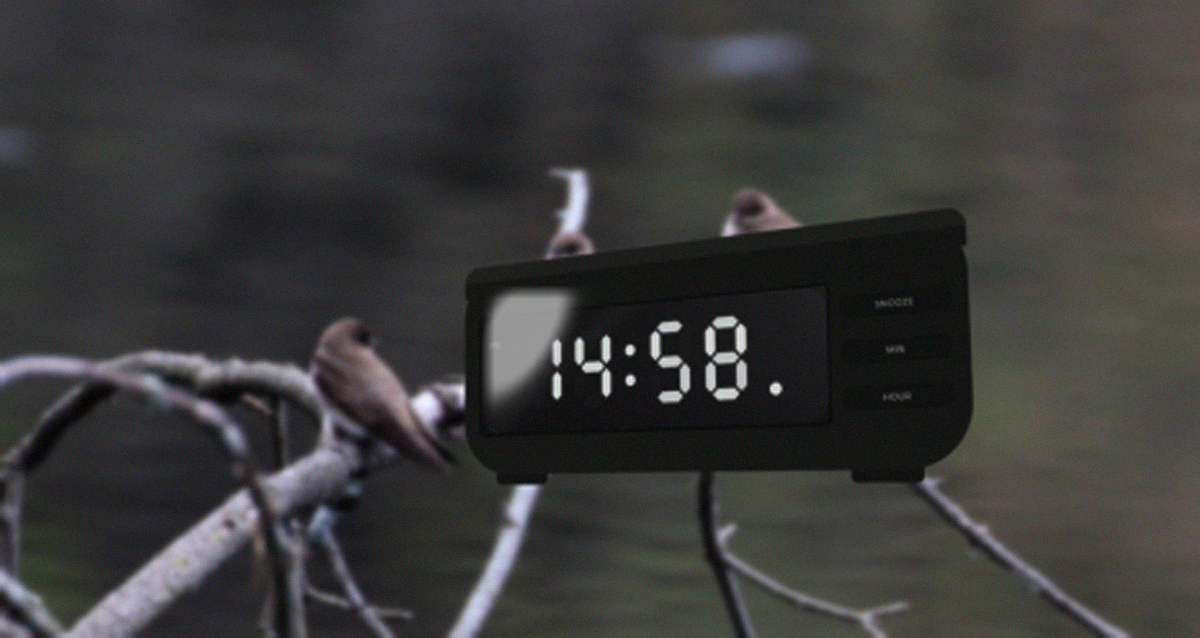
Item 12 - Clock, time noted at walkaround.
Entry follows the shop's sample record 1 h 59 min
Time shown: 14 h 58 min
